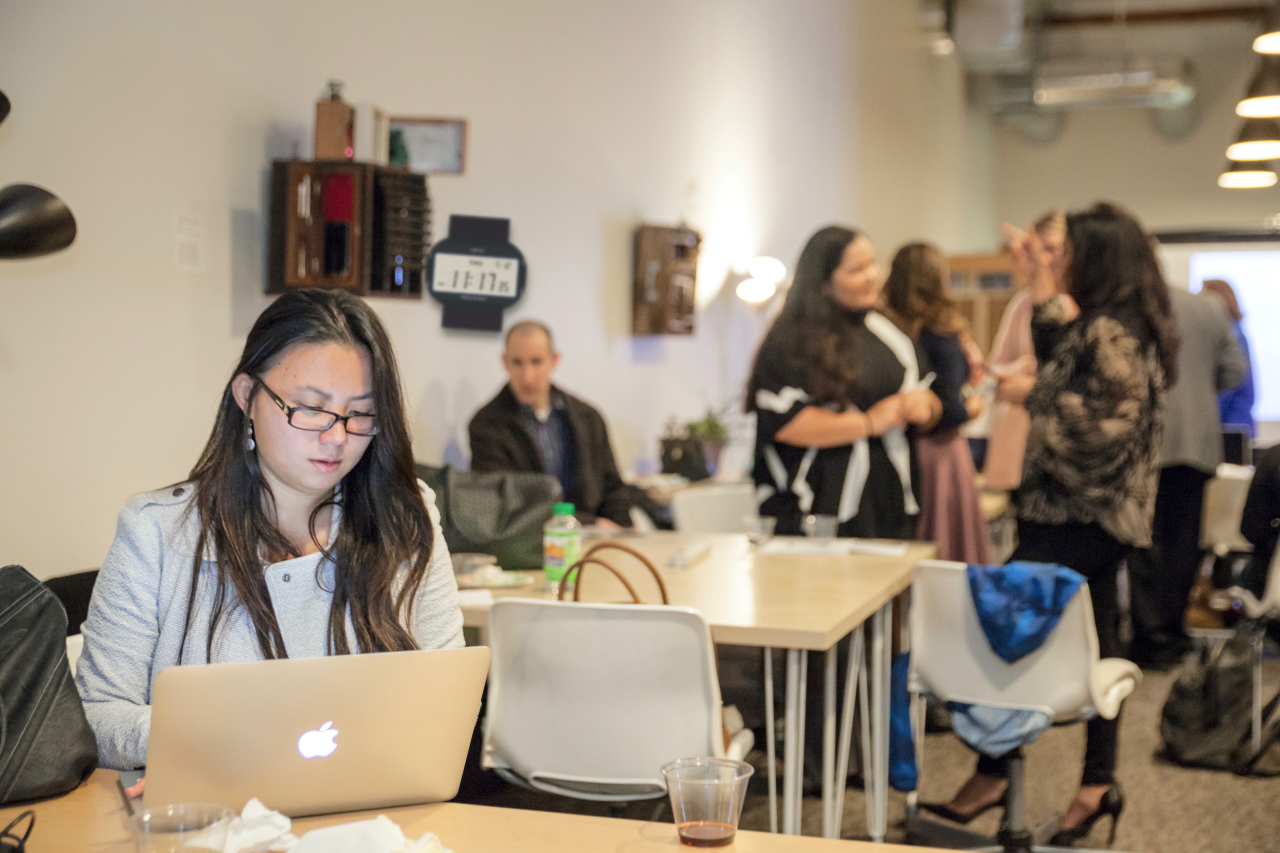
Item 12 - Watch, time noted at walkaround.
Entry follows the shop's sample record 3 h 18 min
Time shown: 11 h 17 min
